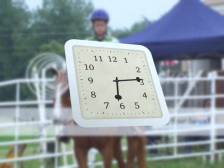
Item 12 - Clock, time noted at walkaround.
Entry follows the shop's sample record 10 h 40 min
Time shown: 6 h 14 min
